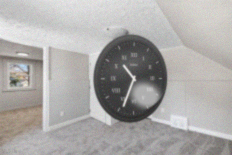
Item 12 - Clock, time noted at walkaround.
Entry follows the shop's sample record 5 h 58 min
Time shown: 10 h 34 min
